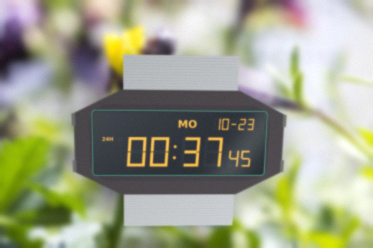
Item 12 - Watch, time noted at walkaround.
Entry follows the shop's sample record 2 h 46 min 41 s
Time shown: 0 h 37 min 45 s
